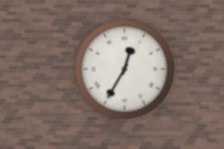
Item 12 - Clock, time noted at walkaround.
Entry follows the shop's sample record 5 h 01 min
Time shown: 12 h 35 min
